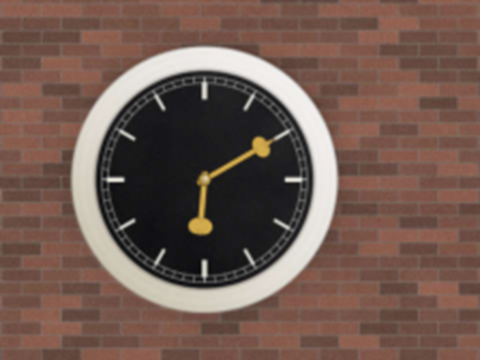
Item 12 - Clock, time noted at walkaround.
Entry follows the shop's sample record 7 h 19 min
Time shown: 6 h 10 min
